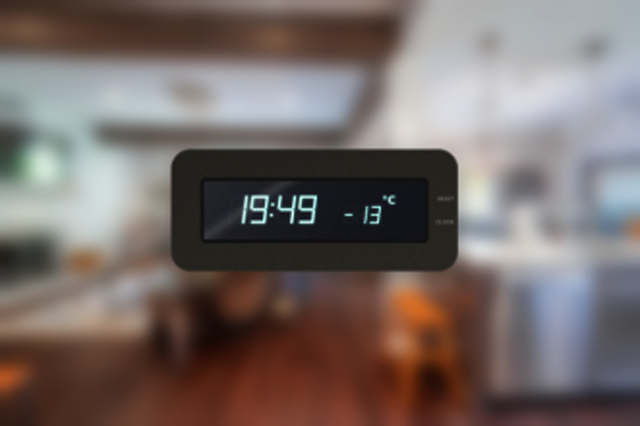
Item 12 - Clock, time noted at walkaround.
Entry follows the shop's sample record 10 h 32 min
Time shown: 19 h 49 min
